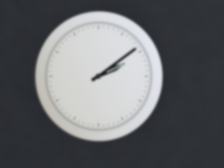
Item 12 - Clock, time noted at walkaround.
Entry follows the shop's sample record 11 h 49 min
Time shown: 2 h 09 min
